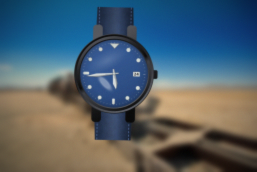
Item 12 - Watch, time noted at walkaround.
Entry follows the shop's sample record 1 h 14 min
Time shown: 5 h 44 min
